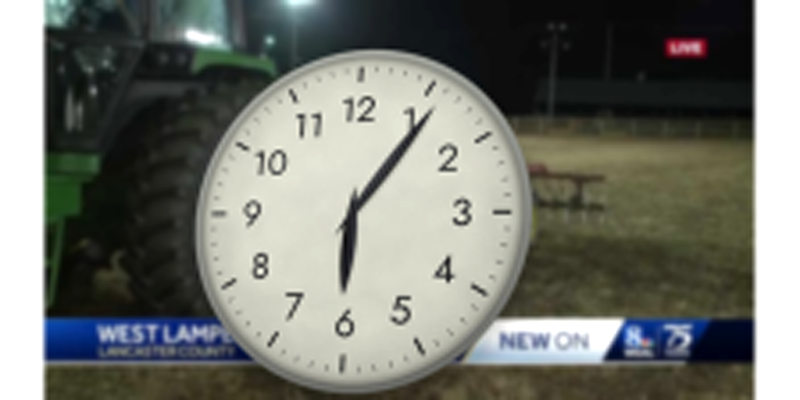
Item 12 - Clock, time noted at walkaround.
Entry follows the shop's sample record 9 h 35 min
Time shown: 6 h 06 min
